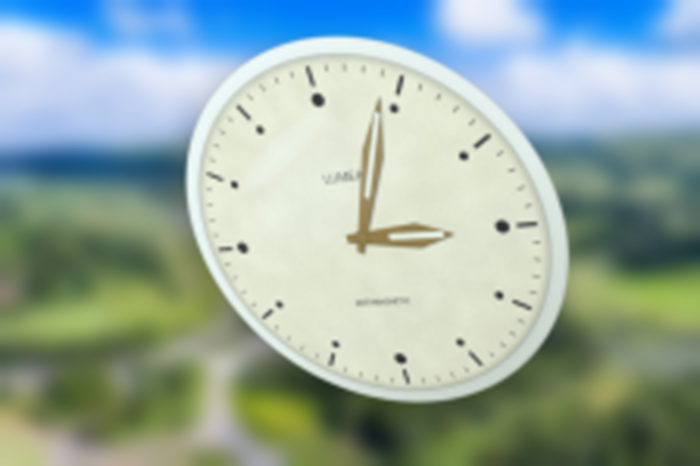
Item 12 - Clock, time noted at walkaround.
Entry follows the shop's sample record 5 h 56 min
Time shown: 3 h 04 min
